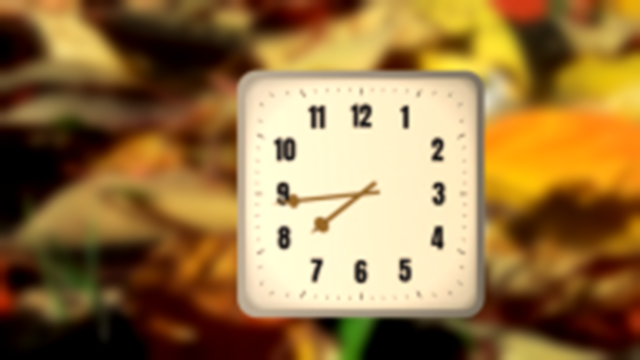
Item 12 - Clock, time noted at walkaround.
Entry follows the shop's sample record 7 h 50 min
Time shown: 7 h 44 min
